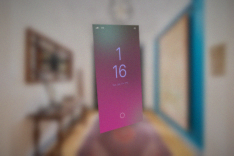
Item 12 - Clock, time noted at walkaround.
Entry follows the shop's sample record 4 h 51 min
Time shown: 1 h 16 min
